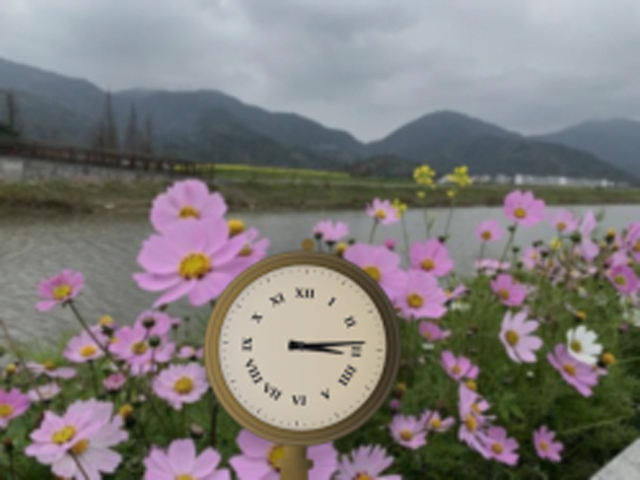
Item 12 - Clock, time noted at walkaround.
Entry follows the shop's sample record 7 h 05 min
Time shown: 3 h 14 min
